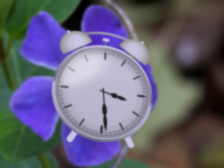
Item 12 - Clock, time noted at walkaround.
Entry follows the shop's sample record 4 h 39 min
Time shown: 3 h 29 min
